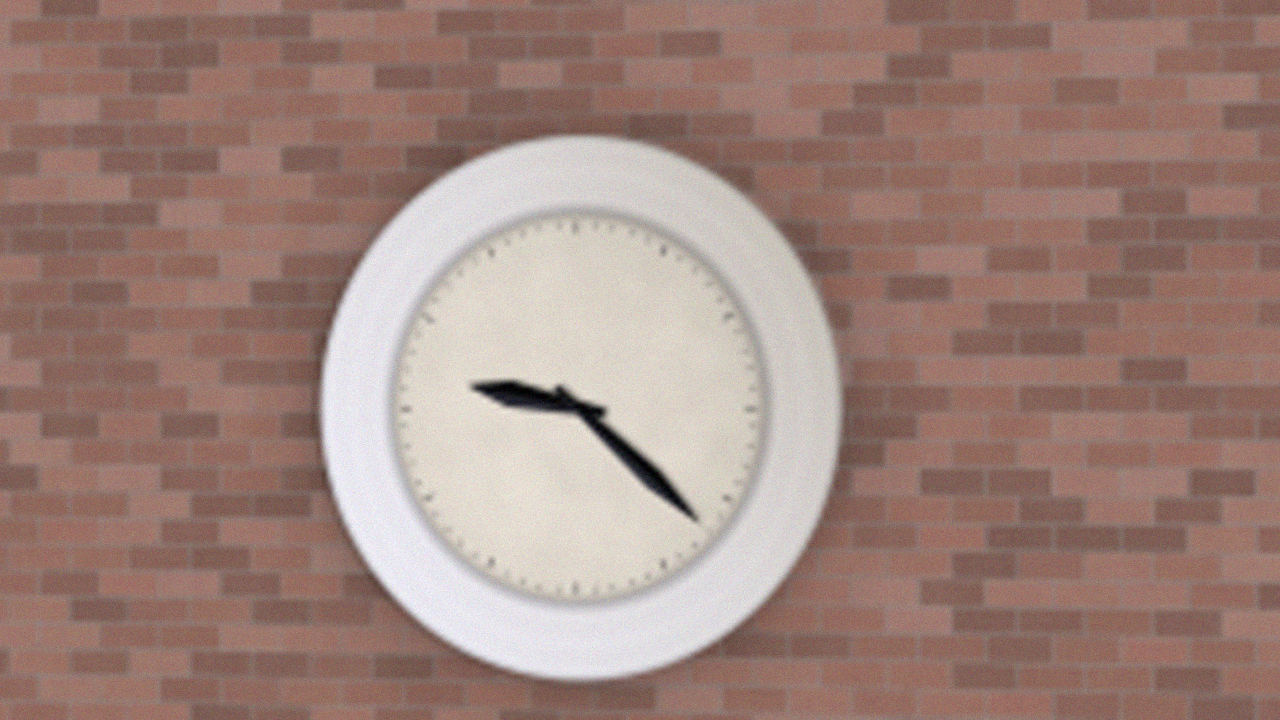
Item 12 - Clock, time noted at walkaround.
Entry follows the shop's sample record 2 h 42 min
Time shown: 9 h 22 min
